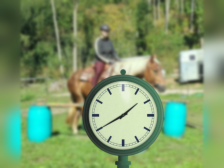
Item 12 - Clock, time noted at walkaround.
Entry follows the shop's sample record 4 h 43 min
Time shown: 1 h 40 min
